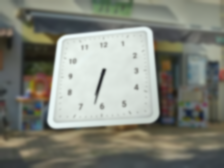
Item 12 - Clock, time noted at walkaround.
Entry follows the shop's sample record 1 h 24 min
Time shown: 6 h 32 min
